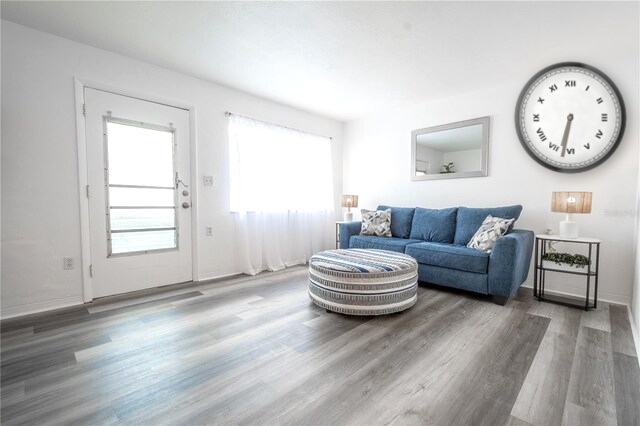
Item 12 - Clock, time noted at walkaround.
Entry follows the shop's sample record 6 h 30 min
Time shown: 6 h 32 min
